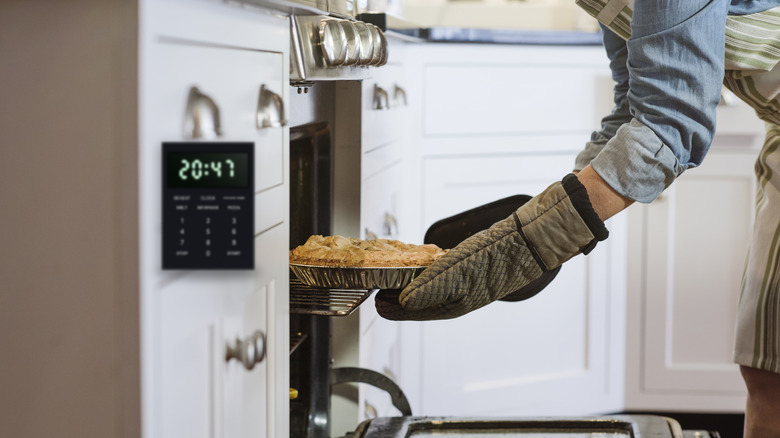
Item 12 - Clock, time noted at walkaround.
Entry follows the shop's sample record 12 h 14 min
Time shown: 20 h 47 min
